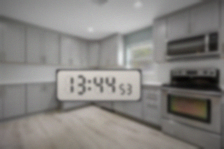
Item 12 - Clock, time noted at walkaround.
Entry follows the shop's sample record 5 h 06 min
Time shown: 13 h 44 min
